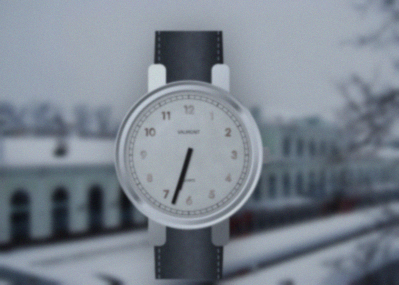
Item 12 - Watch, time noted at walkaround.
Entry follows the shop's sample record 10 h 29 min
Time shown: 6 h 33 min
